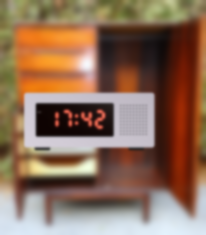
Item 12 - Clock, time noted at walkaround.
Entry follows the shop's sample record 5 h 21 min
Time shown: 17 h 42 min
